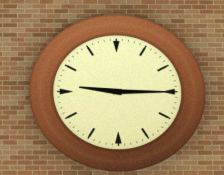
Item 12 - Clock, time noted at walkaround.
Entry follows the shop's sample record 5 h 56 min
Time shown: 9 h 15 min
